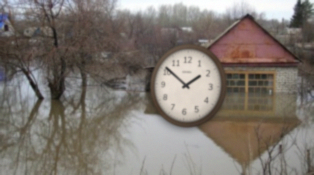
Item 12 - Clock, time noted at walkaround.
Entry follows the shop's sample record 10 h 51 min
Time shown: 1 h 51 min
